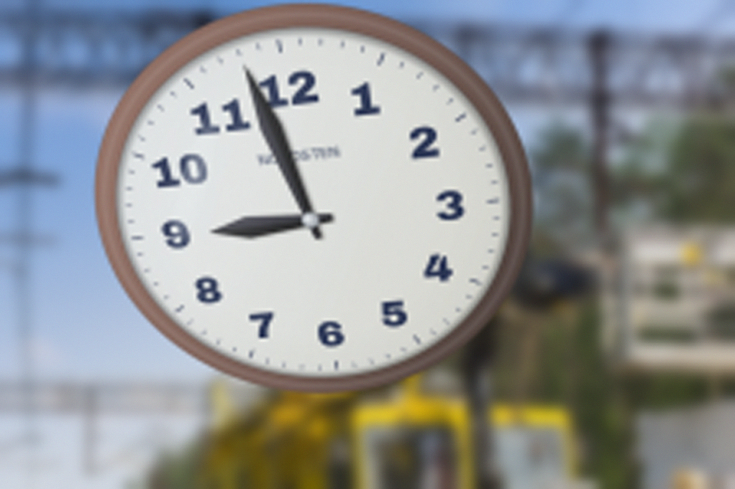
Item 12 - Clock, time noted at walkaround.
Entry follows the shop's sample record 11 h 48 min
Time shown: 8 h 58 min
